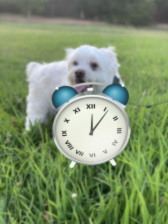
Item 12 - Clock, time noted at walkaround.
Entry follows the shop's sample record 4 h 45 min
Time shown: 12 h 06 min
